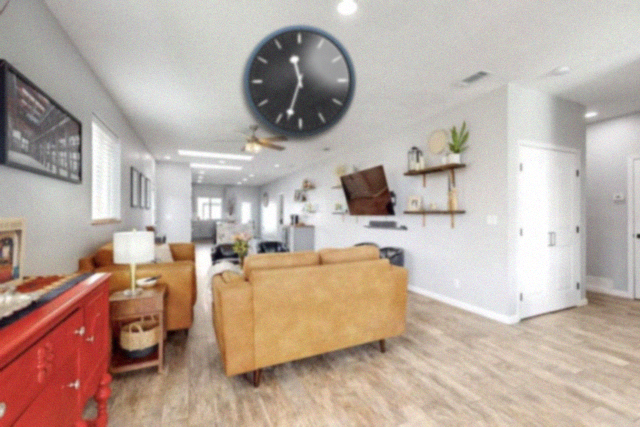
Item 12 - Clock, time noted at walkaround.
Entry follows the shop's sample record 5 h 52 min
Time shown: 11 h 33 min
